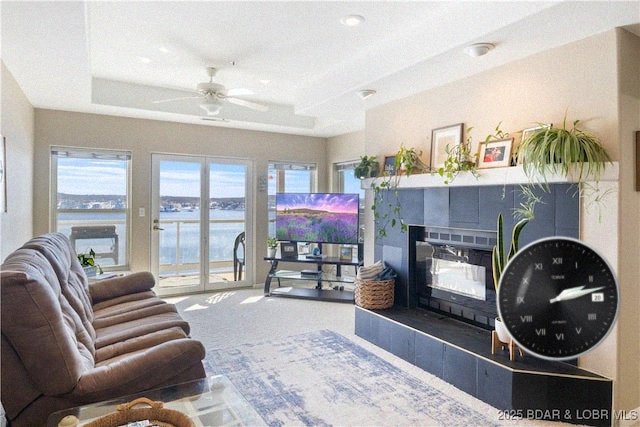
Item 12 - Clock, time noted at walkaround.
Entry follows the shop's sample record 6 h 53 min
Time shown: 2 h 13 min
